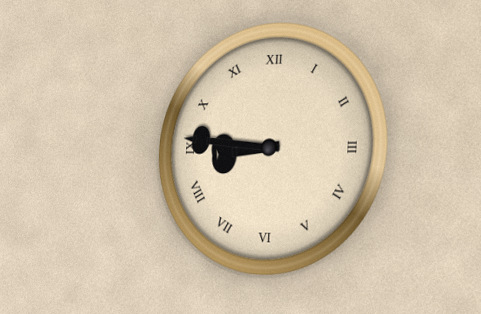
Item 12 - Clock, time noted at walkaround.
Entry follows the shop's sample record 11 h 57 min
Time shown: 8 h 46 min
